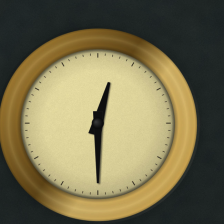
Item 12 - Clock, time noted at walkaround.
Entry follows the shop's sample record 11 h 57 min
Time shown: 12 h 30 min
